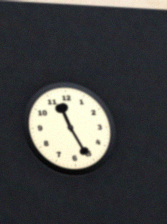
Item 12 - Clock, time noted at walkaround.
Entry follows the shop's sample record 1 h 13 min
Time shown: 11 h 26 min
